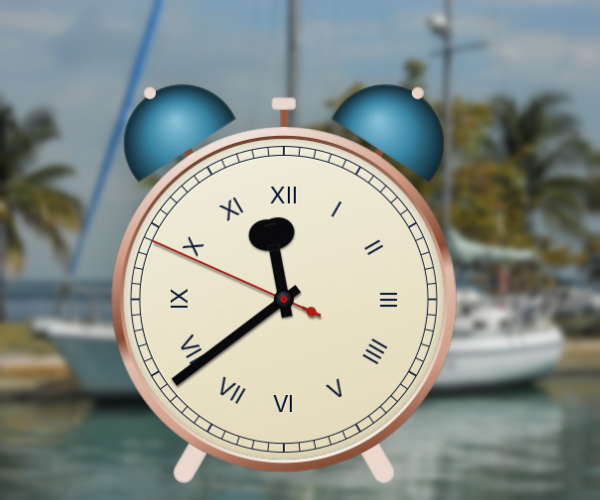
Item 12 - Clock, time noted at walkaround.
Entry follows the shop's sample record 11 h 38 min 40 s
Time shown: 11 h 38 min 49 s
